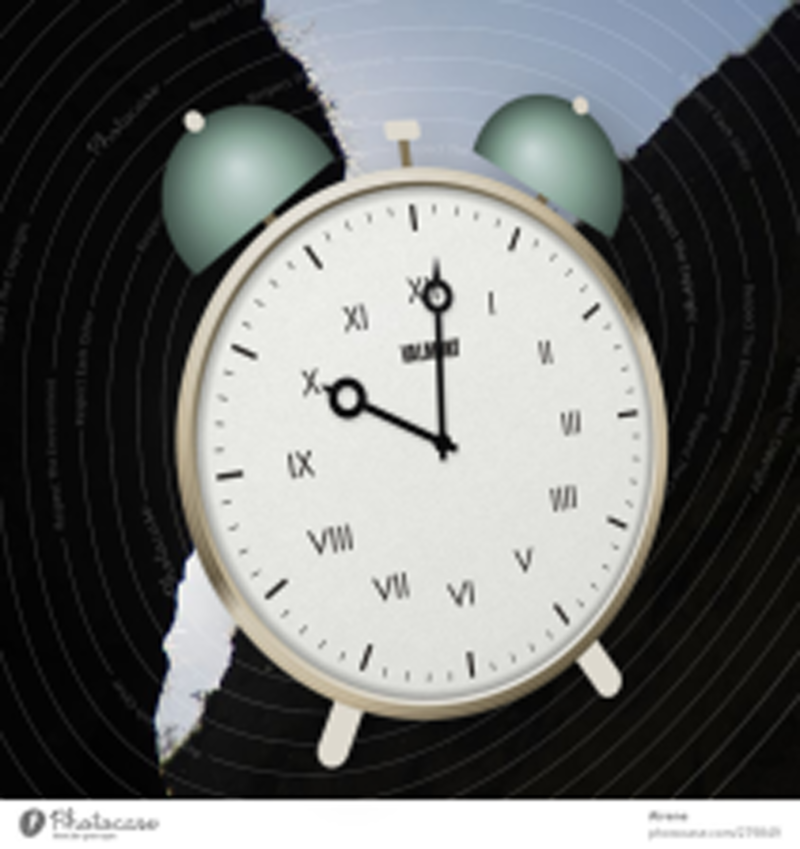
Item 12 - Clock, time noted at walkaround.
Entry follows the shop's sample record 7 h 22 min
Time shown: 10 h 01 min
